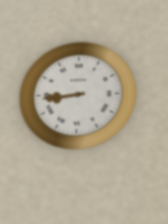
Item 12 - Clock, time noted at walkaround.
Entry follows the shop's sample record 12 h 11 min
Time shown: 8 h 44 min
